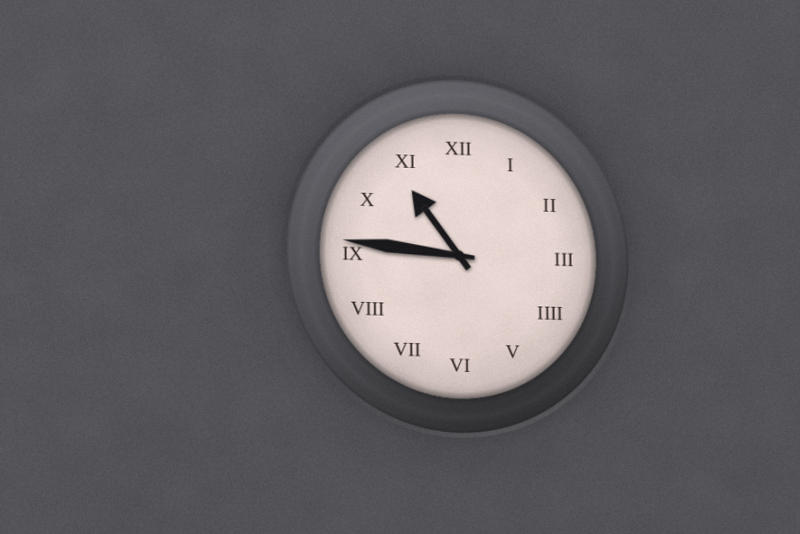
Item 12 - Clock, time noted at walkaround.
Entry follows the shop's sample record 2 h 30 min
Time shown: 10 h 46 min
